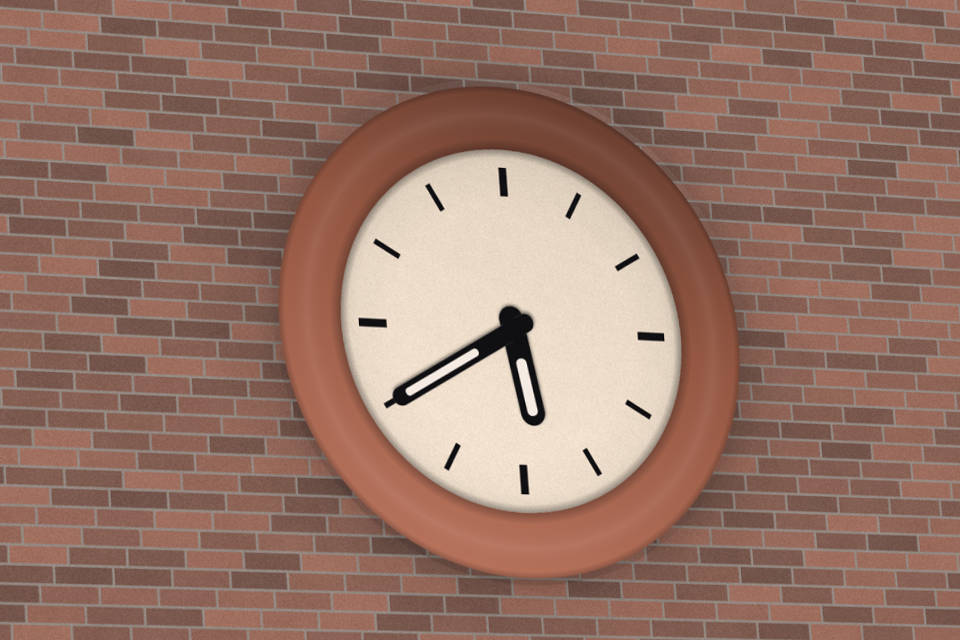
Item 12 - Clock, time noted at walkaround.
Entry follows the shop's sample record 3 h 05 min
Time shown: 5 h 40 min
